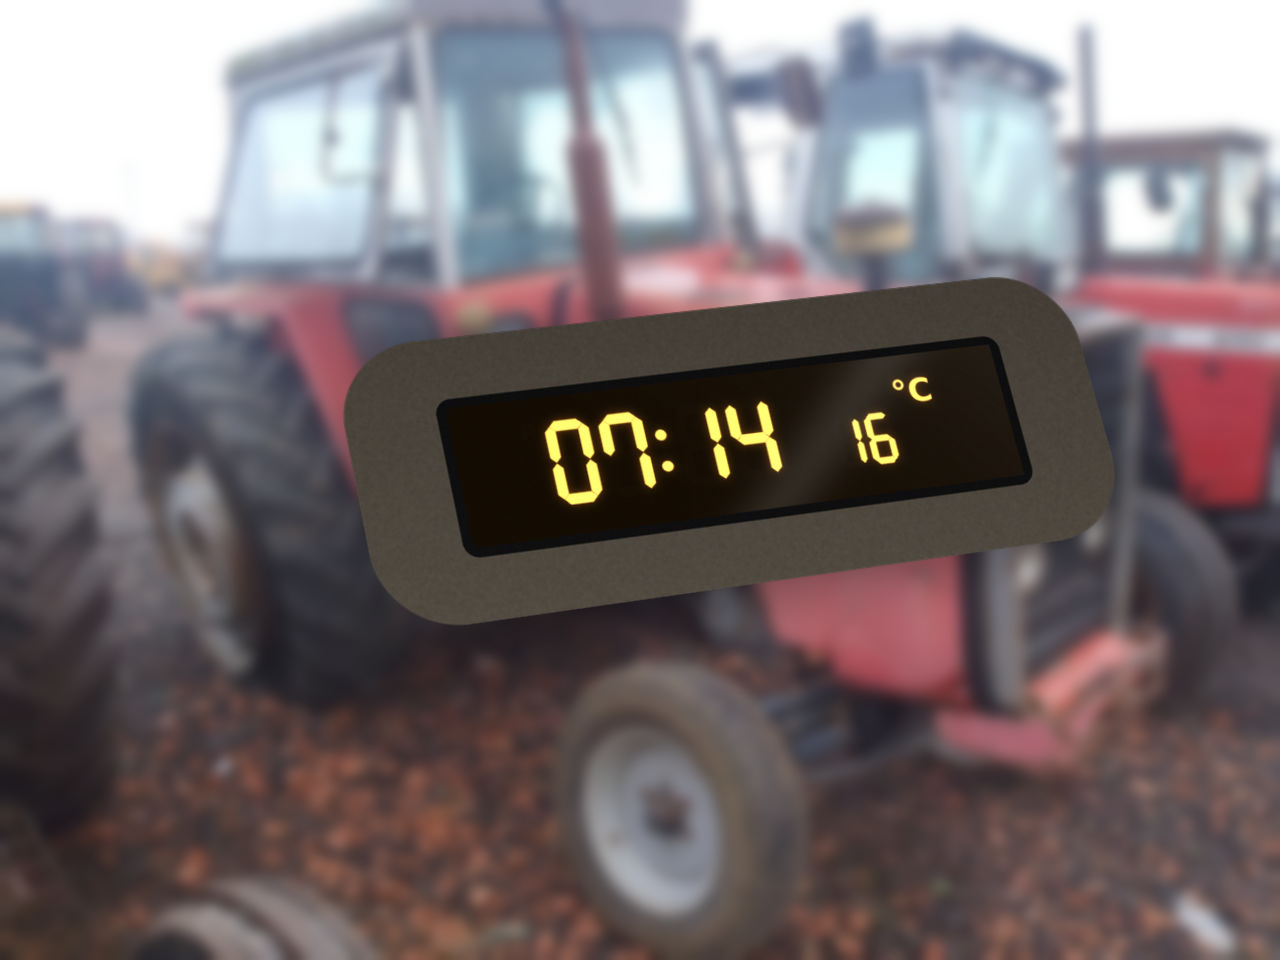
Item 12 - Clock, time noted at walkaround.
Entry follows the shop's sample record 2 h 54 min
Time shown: 7 h 14 min
